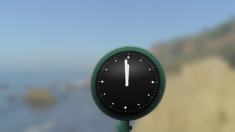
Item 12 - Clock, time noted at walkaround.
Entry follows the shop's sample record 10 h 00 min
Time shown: 11 h 59 min
